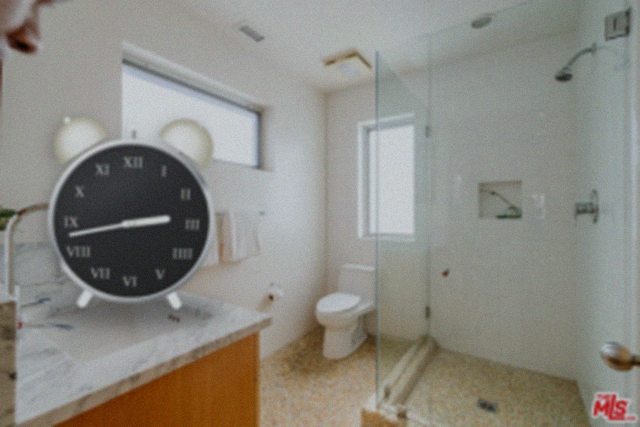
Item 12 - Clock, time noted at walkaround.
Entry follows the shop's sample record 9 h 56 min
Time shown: 2 h 43 min
